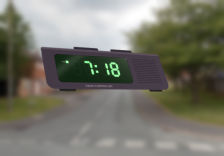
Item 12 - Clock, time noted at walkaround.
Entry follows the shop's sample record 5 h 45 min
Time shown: 7 h 18 min
